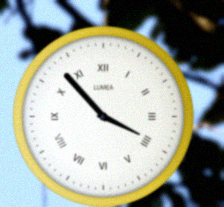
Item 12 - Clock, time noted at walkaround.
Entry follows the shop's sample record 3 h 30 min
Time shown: 3 h 53 min
